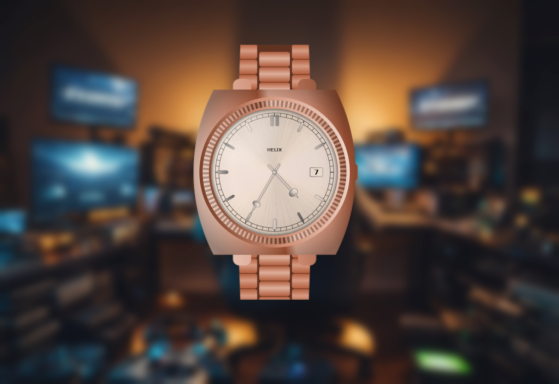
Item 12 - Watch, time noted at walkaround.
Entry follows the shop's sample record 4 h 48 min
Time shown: 4 h 35 min
